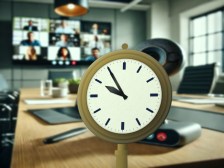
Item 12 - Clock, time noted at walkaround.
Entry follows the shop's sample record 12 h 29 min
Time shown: 9 h 55 min
